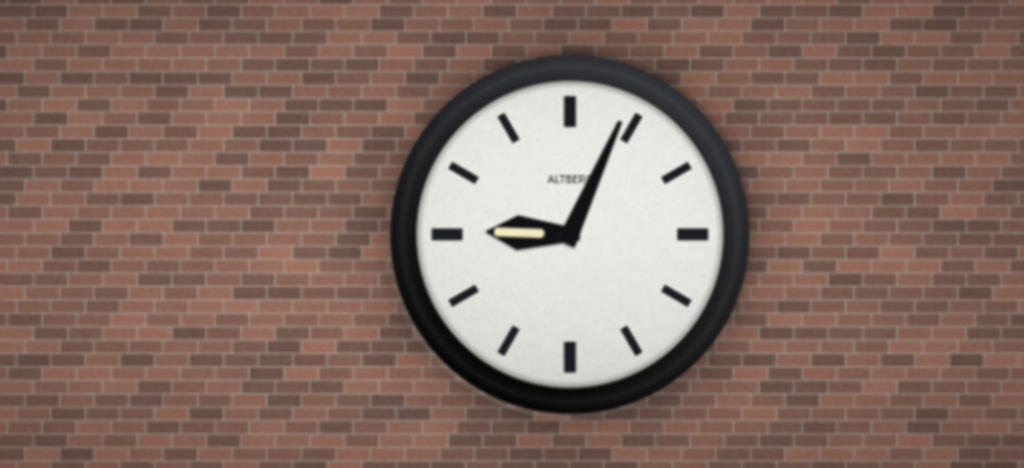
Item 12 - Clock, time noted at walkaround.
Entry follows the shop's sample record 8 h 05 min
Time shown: 9 h 04 min
